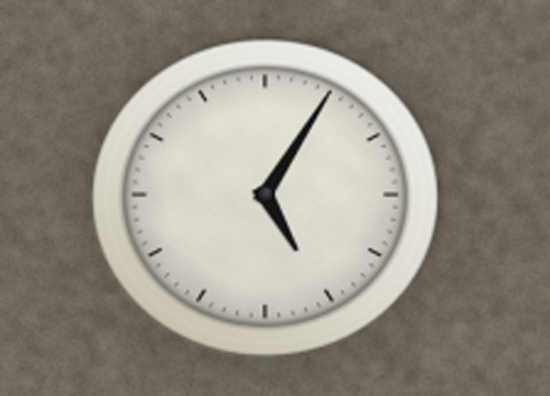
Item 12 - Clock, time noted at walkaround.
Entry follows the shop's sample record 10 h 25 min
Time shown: 5 h 05 min
